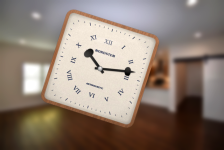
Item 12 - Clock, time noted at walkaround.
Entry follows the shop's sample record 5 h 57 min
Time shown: 10 h 13 min
